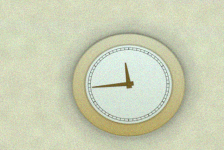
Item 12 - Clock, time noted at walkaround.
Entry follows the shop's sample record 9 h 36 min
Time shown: 11 h 44 min
